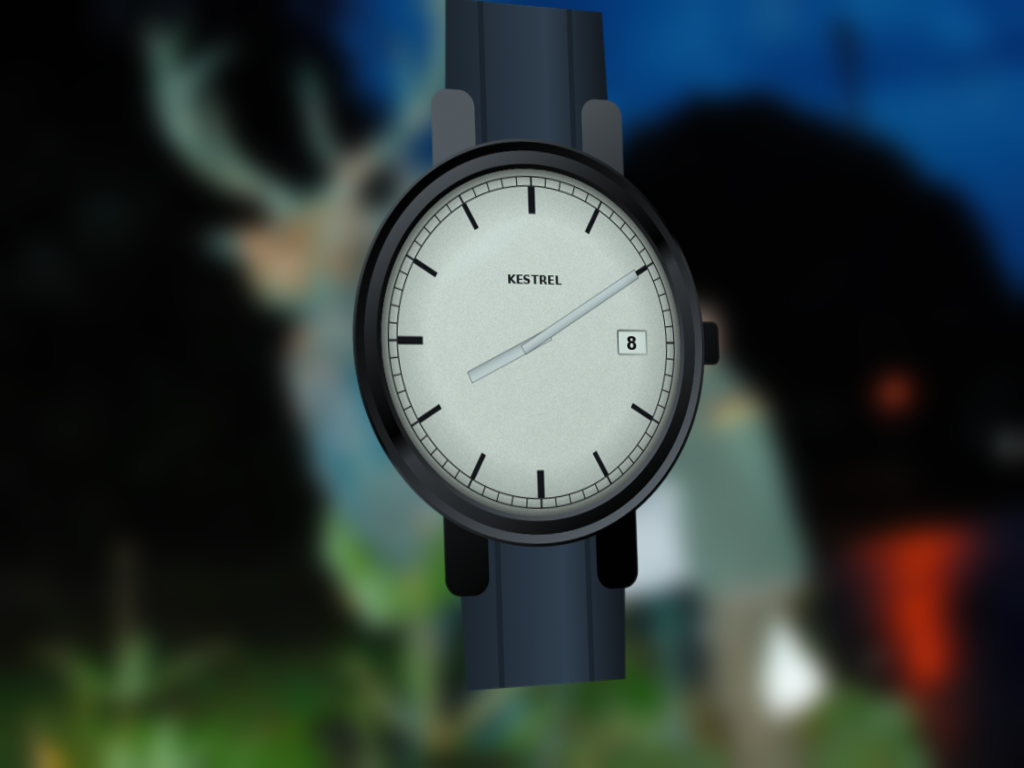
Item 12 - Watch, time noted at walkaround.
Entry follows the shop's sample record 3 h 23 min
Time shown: 8 h 10 min
